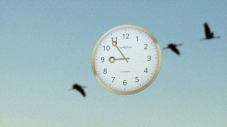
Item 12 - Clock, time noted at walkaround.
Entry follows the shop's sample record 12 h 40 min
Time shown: 8 h 54 min
